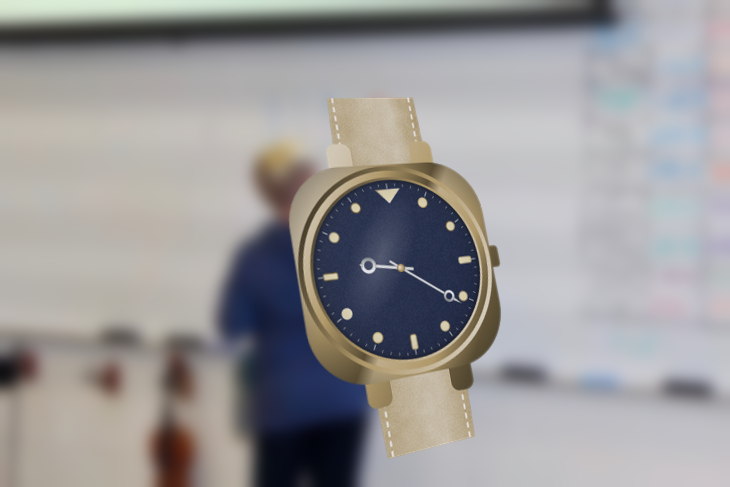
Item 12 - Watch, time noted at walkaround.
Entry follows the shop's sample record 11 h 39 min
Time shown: 9 h 21 min
